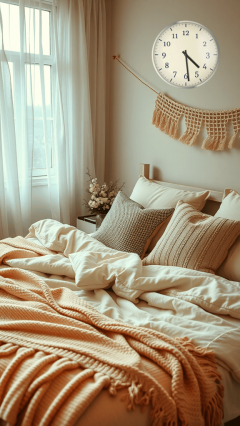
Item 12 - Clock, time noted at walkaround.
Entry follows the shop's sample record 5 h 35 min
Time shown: 4 h 29 min
